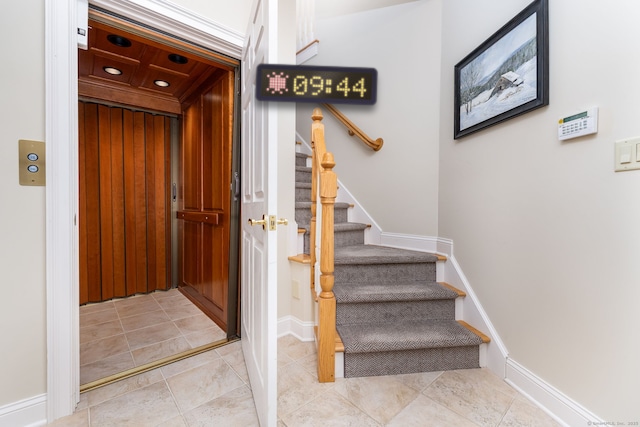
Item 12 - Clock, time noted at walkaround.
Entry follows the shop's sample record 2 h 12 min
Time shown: 9 h 44 min
